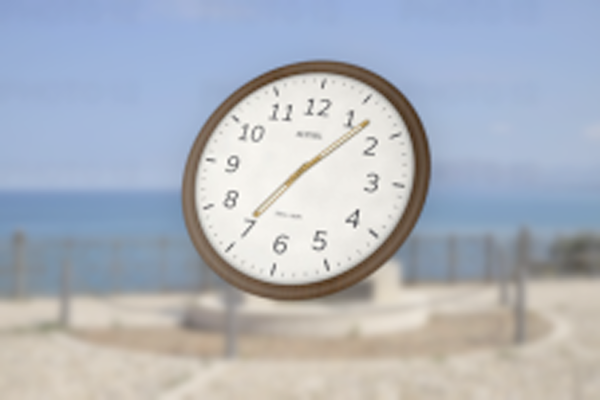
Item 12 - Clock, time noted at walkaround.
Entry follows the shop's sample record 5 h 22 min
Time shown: 7 h 07 min
